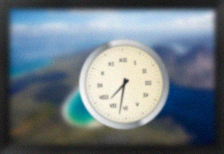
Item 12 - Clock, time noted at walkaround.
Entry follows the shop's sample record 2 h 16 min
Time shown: 7 h 32 min
